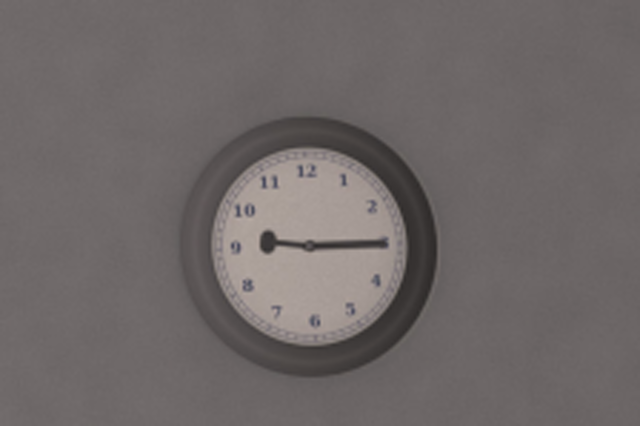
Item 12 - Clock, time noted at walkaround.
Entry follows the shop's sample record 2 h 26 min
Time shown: 9 h 15 min
